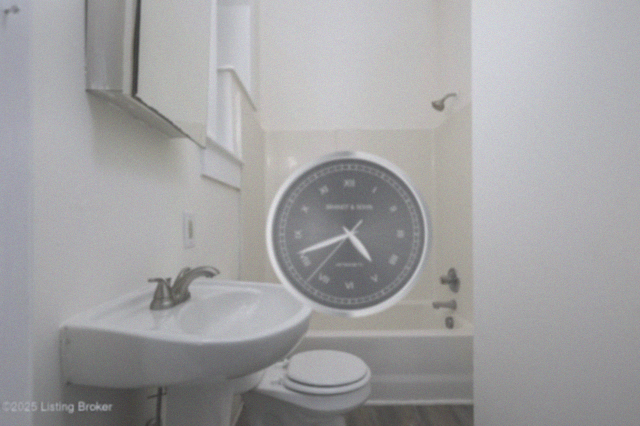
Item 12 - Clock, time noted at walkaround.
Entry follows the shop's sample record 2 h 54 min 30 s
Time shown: 4 h 41 min 37 s
